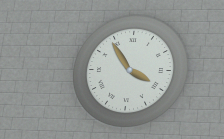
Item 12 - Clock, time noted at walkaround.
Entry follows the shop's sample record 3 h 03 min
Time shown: 3 h 54 min
